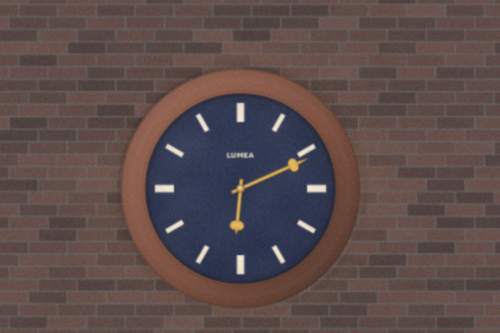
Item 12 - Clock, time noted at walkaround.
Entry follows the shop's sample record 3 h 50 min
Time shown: 6 h 11 min
